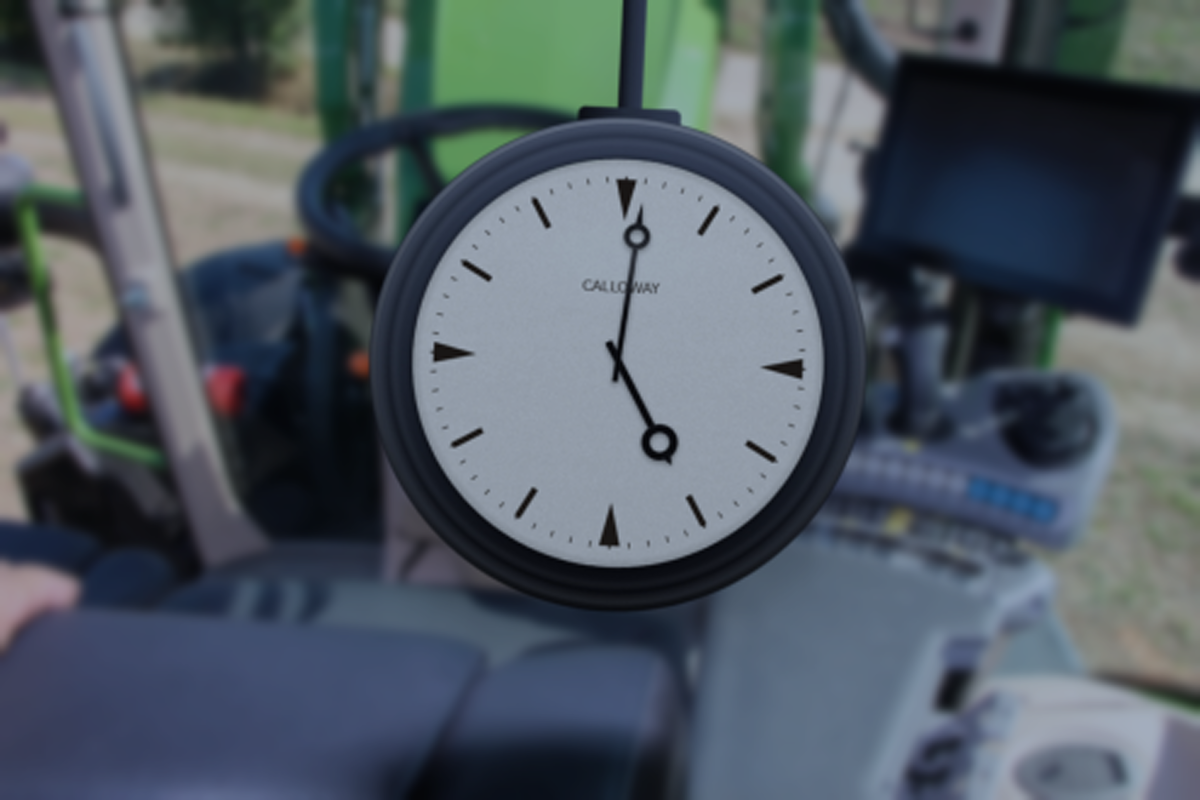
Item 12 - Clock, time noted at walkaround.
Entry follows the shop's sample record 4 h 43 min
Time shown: 5 h 01 min
